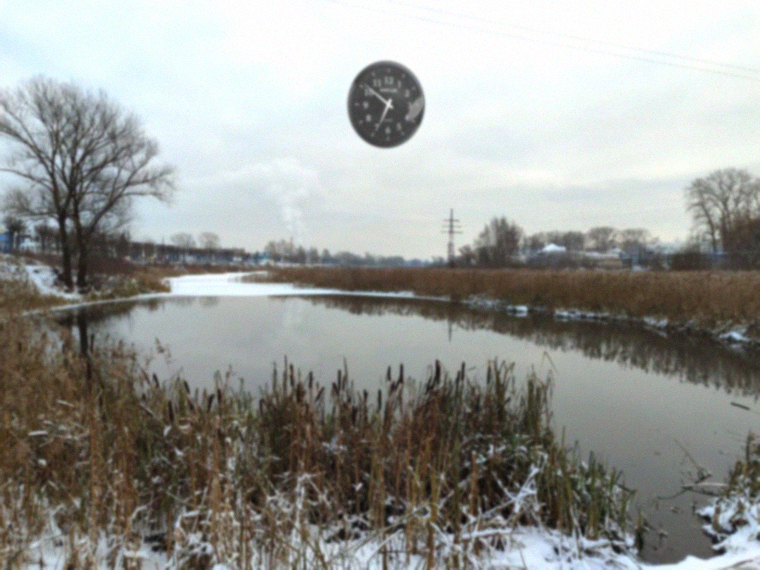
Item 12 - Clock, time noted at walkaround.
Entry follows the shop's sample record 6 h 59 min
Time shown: 6 h 51 min
